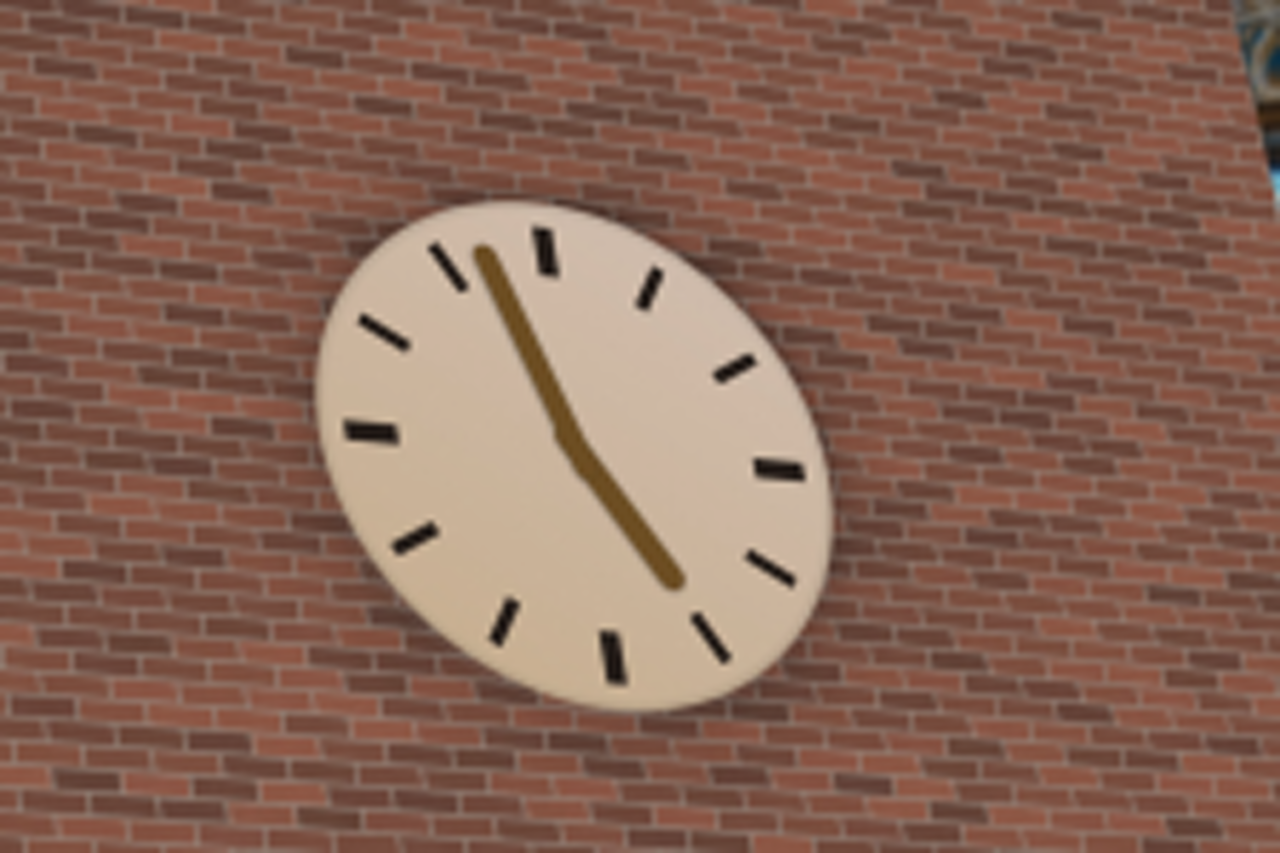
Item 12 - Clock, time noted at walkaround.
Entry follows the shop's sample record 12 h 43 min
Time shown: 4 h 57 min
